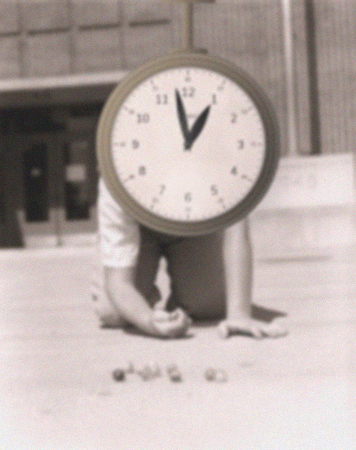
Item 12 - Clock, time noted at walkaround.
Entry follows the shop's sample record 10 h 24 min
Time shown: 12 h 58 min
